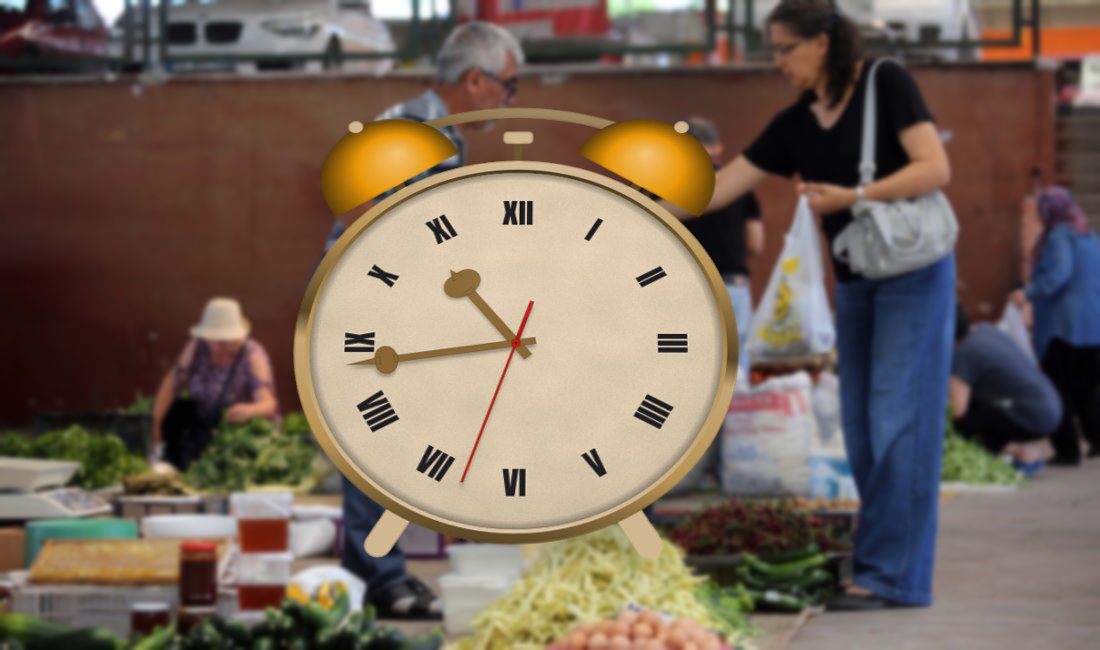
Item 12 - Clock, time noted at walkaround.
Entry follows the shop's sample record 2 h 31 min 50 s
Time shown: 10 h 43 min 33 s
